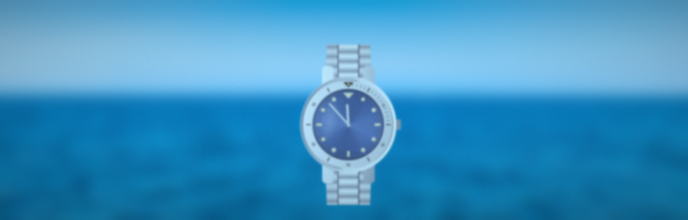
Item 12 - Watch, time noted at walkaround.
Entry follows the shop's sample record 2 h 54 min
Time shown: 11 h 53 min
